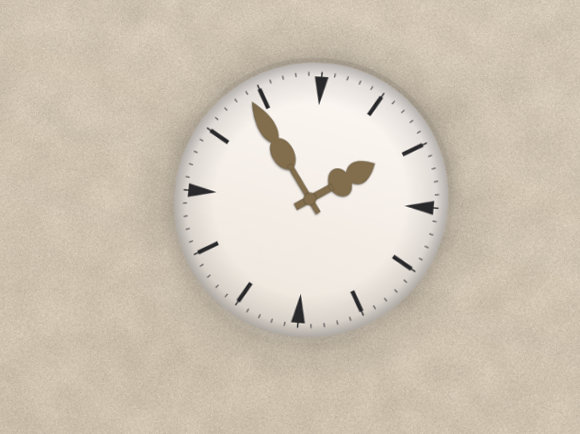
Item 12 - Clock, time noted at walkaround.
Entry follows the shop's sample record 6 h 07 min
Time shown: 1 h 54 min
